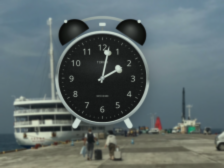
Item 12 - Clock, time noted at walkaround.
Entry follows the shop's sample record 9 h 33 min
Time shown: 2 h 02 min
